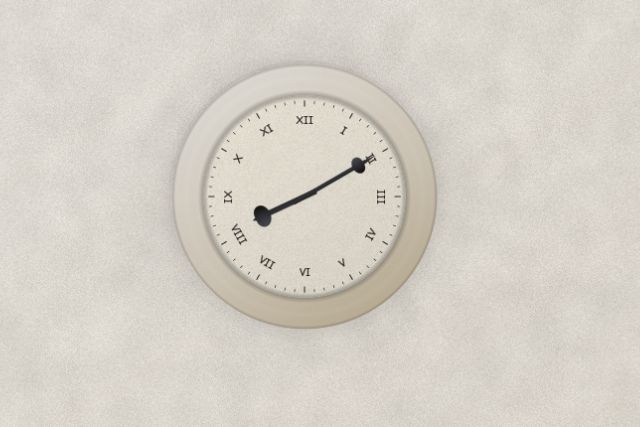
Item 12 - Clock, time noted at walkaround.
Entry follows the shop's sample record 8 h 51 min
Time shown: 8 h 10 min
